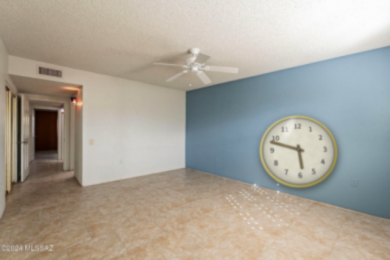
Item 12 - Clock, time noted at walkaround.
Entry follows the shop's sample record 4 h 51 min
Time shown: 5 h 48 min
